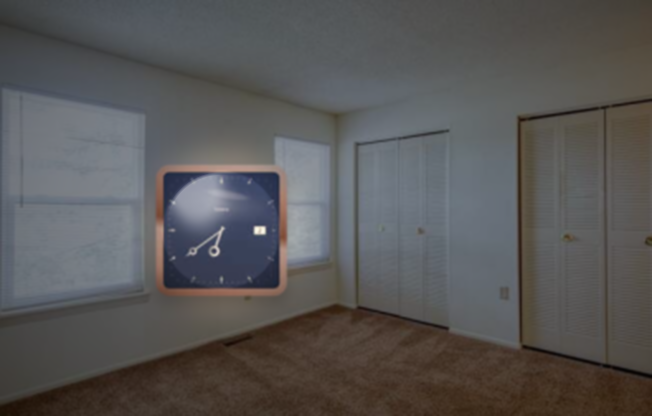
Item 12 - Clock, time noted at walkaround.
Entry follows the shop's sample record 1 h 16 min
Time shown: 6 h 39 min
